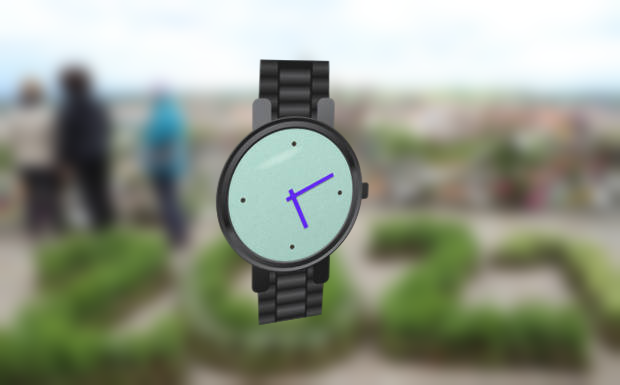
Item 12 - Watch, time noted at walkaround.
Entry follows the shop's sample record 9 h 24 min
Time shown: 5 h 11 min
